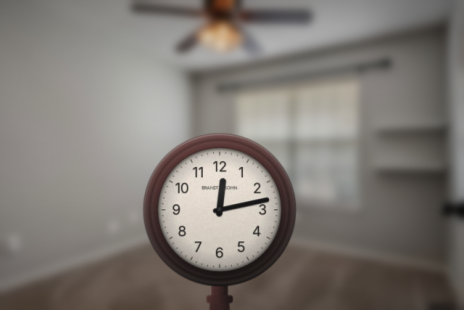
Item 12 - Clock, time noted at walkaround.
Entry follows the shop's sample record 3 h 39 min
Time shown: 12 h 13 min
